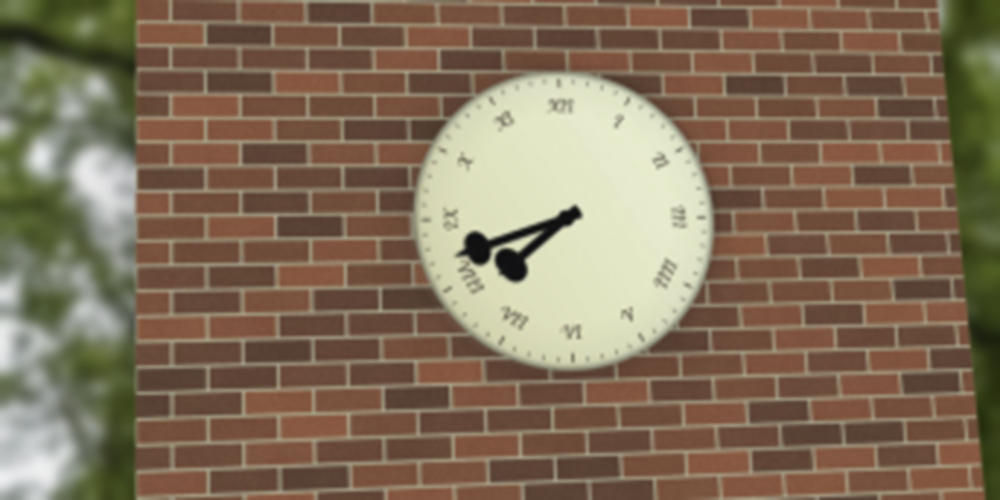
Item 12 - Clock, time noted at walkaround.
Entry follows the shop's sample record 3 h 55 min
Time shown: 7 h 42 min
